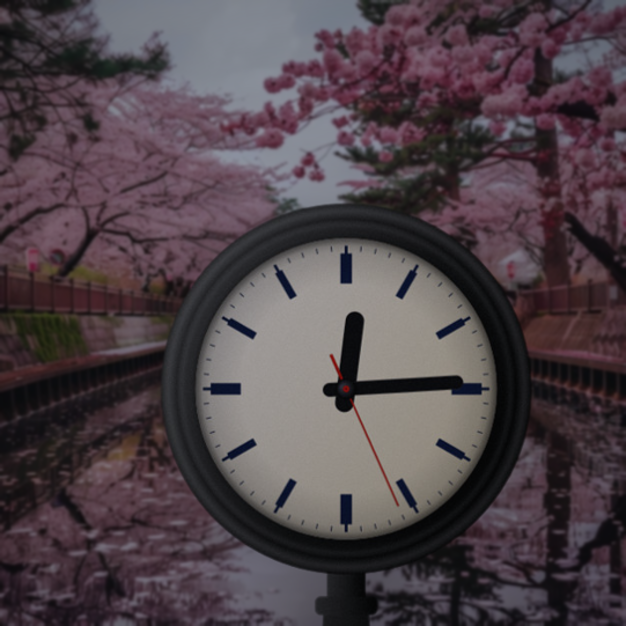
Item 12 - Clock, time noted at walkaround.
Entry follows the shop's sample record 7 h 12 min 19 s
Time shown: 12 h 14 min 26 s
